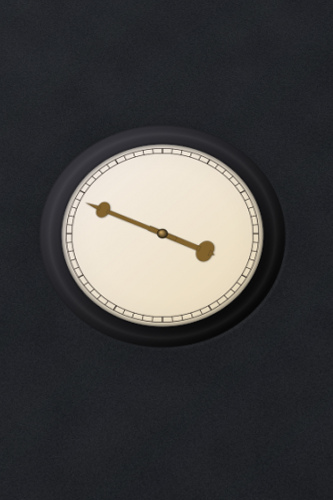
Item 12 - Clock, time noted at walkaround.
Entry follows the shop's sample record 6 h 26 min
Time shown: 3 h 49 min
